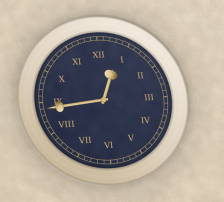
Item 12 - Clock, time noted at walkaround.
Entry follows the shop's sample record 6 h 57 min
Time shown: 12 h 44 min
